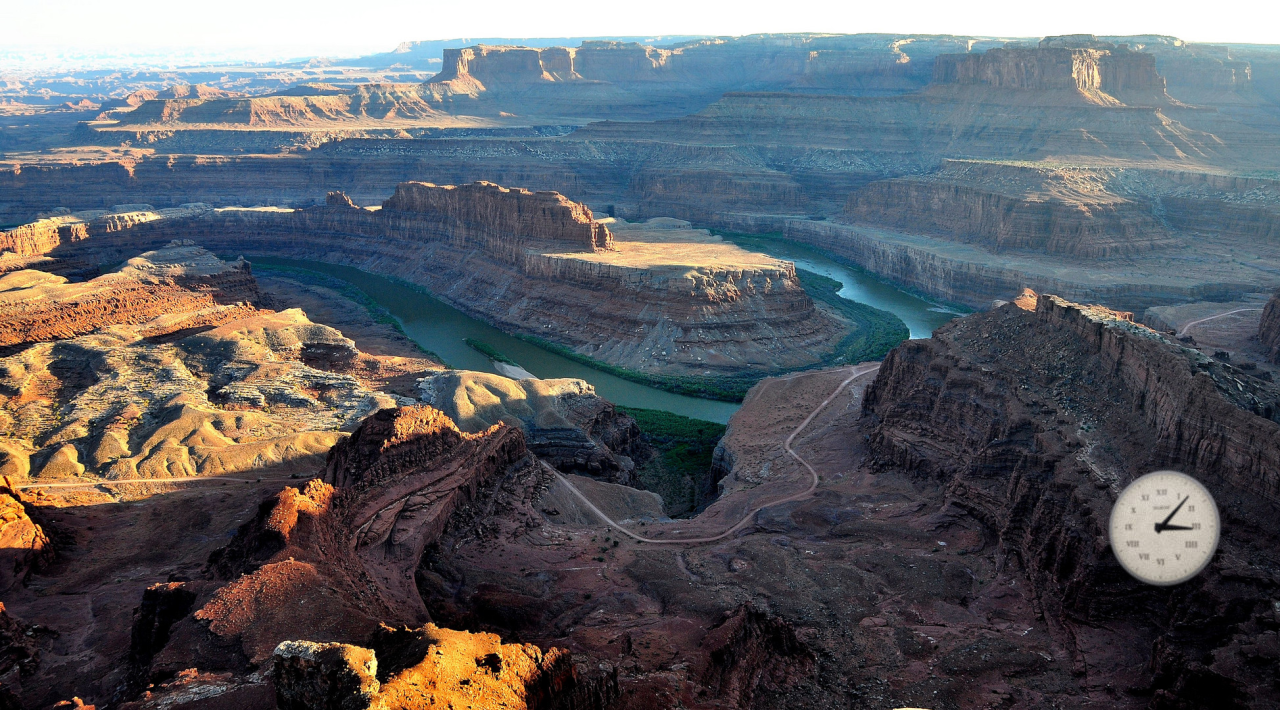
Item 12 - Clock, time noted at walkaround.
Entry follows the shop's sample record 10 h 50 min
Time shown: 3 h 07 min
